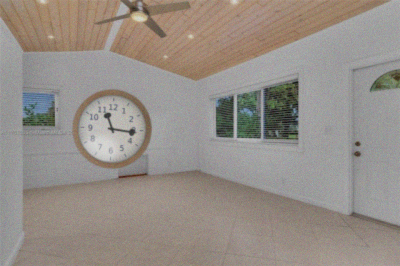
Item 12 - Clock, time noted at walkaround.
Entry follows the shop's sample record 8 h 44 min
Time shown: 11 h 16 min
